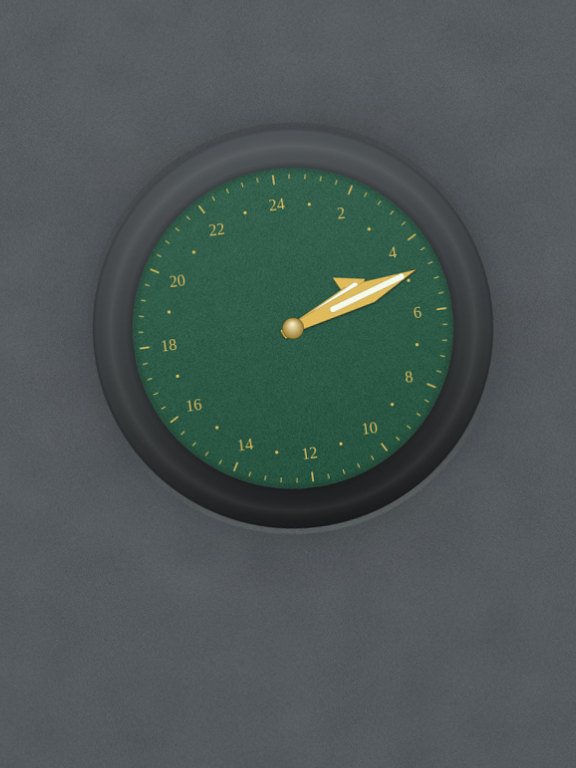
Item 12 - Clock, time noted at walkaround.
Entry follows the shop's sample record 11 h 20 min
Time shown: 4 h 12 min
